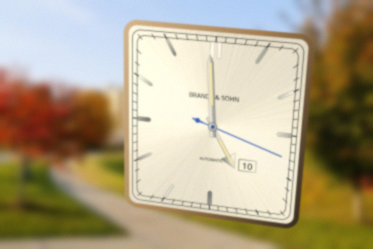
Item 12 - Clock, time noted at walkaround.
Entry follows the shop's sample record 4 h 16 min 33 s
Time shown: 4 h 59 min 18 s
